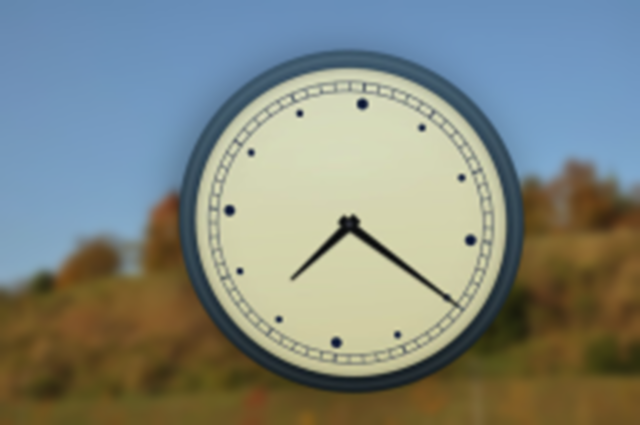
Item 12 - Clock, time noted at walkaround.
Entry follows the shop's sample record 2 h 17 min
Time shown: 7 h 20 min
